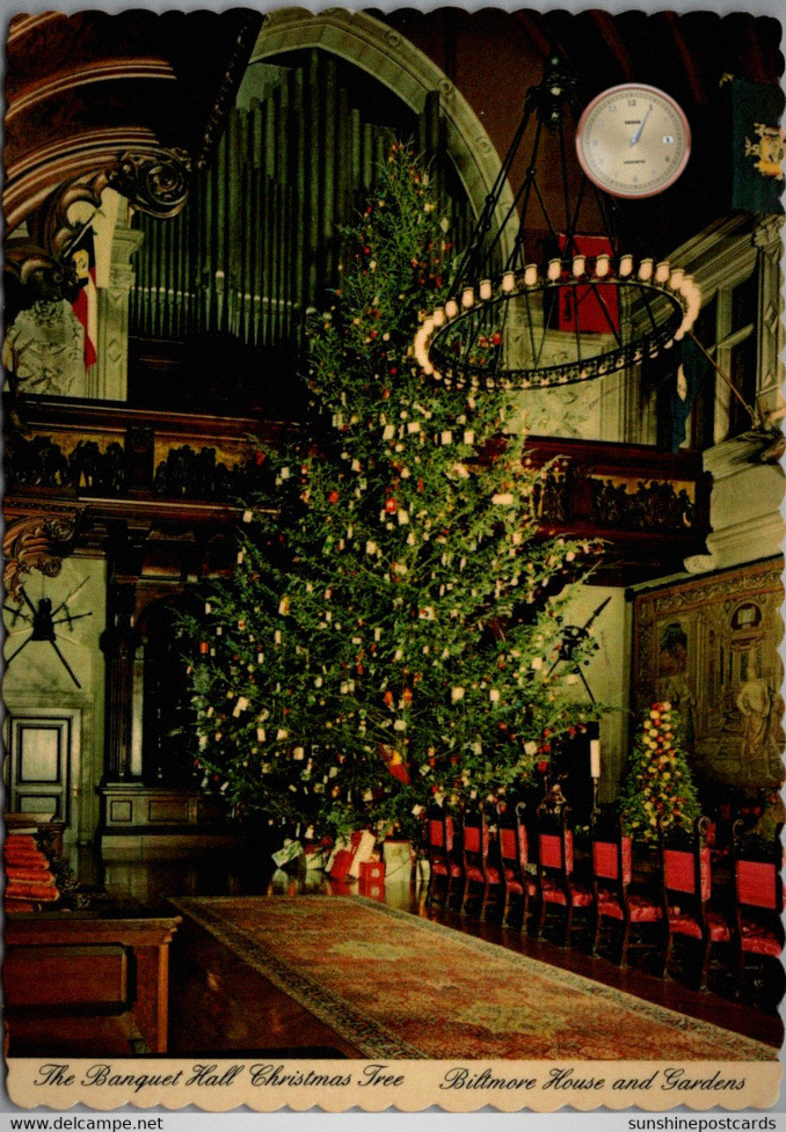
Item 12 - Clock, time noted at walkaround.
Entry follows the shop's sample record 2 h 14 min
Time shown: 1 h 05 min
